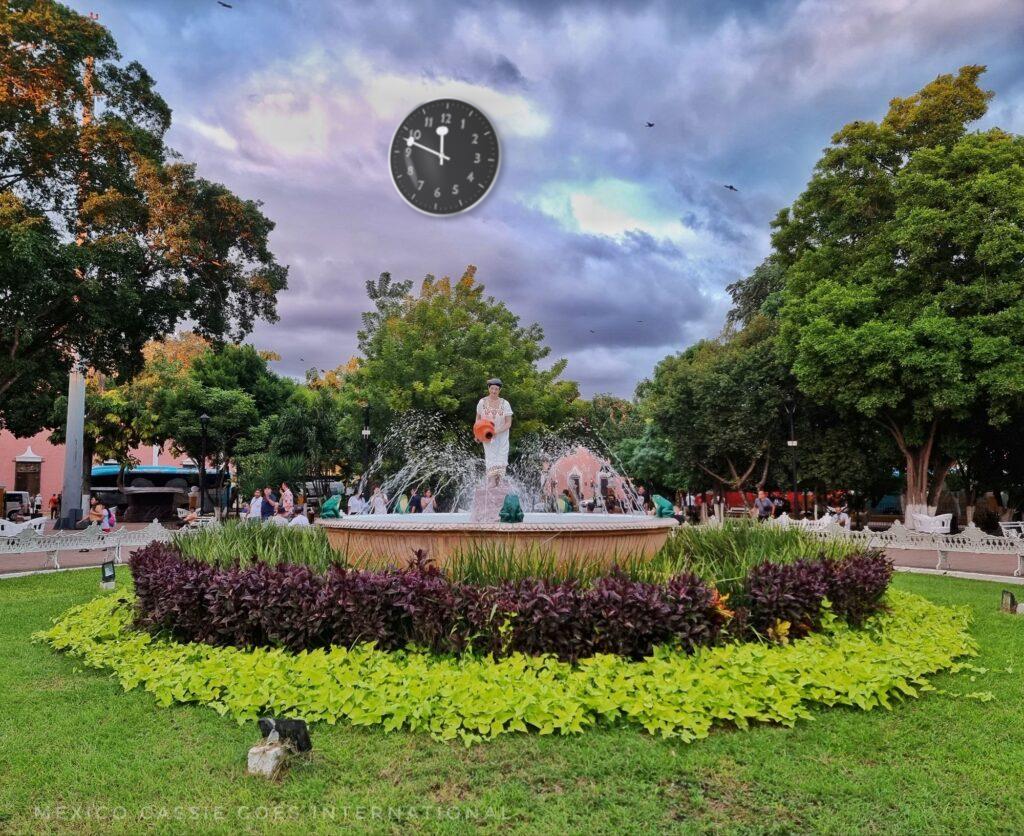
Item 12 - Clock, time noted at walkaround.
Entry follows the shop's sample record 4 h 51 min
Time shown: 11 h 48 min
